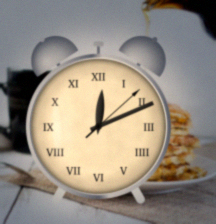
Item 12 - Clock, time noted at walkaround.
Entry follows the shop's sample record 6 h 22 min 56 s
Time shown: 12 h 11 min 08 s
